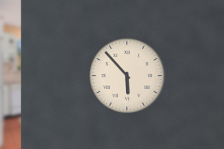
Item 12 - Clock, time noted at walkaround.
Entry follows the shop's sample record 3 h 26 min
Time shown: 5 h 53 min
